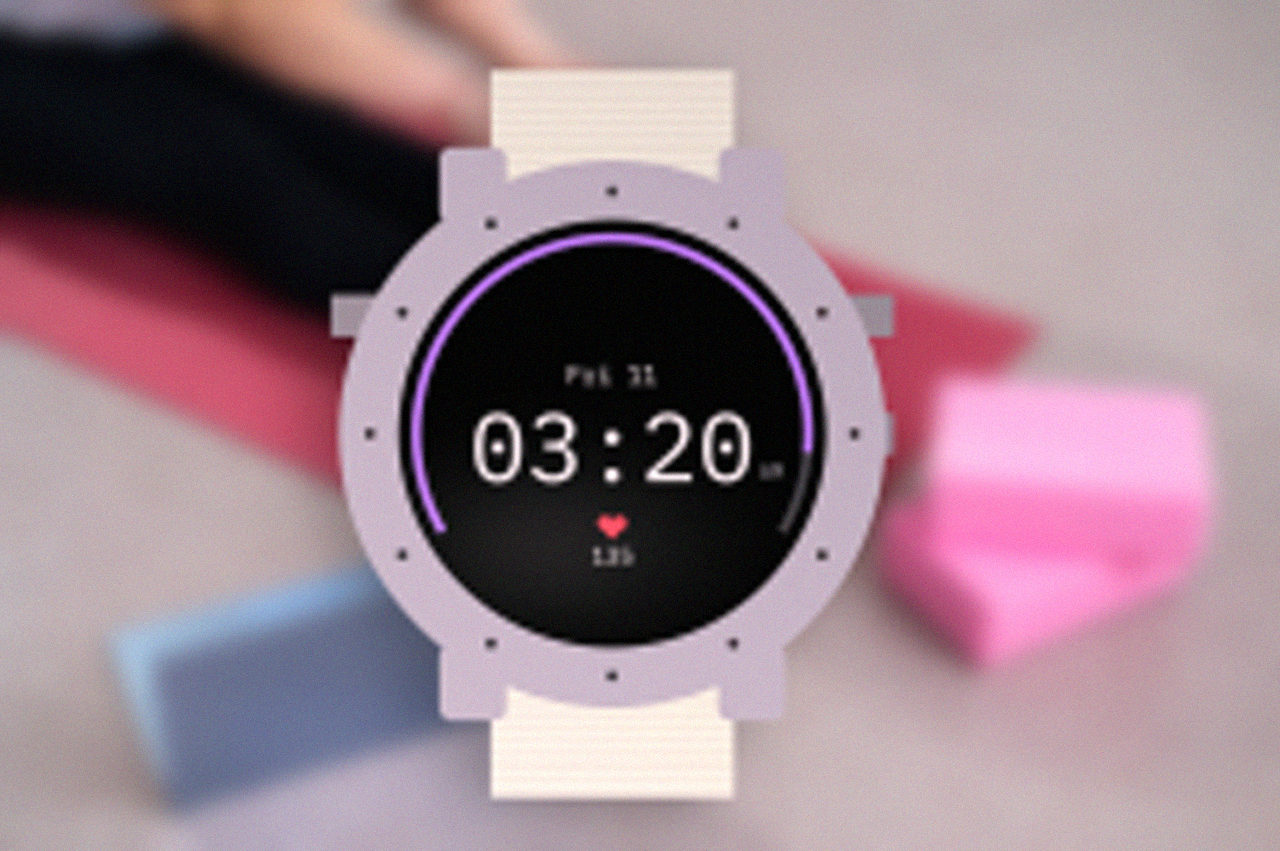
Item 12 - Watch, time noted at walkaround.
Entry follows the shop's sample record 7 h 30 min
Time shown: 3 h 20 min
